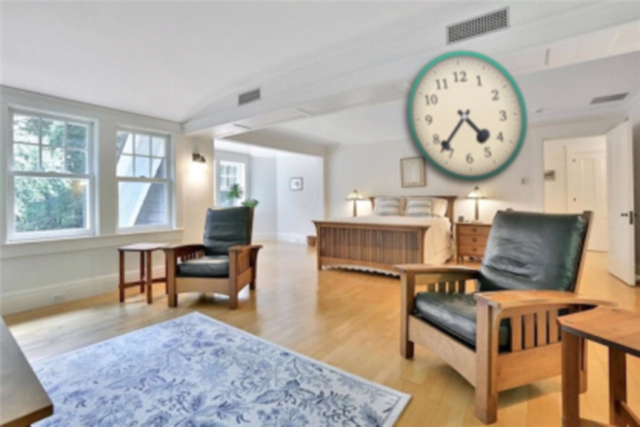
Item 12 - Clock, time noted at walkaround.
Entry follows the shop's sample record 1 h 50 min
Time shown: 4 h 37 min
